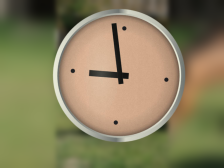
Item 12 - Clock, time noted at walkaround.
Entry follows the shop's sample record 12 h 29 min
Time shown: 8 h 58 min
